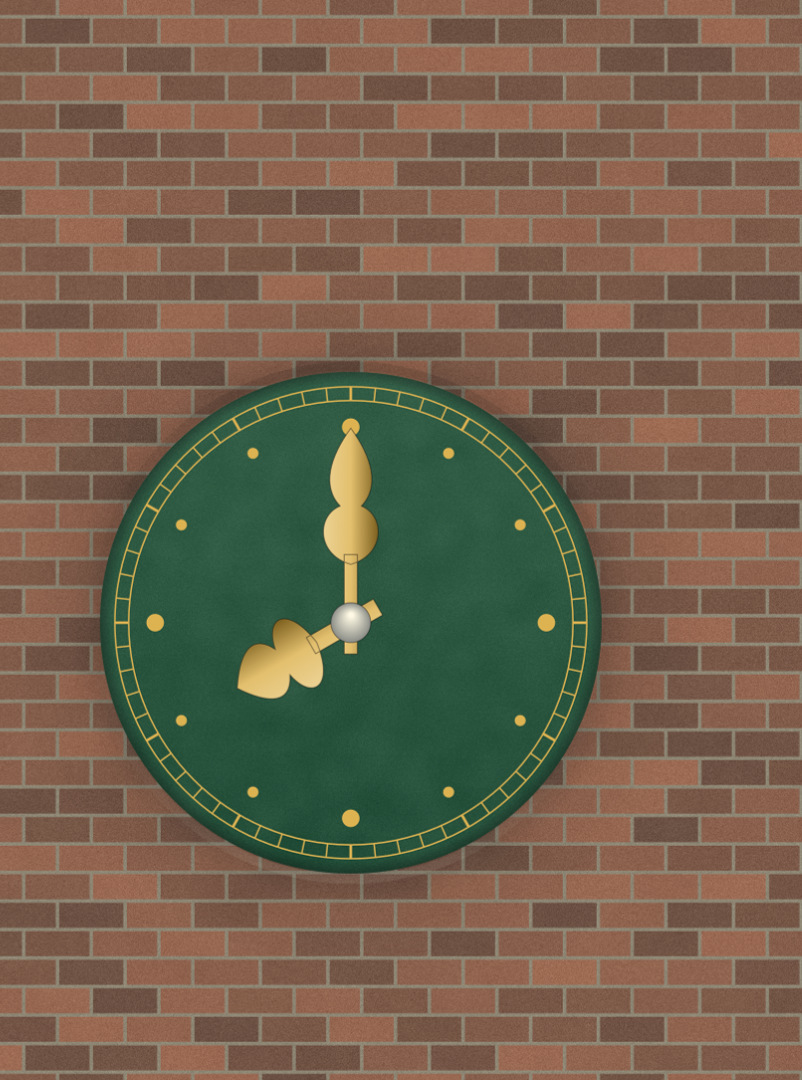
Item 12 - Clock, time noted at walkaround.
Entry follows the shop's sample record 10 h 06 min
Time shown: 8 h 00 min
